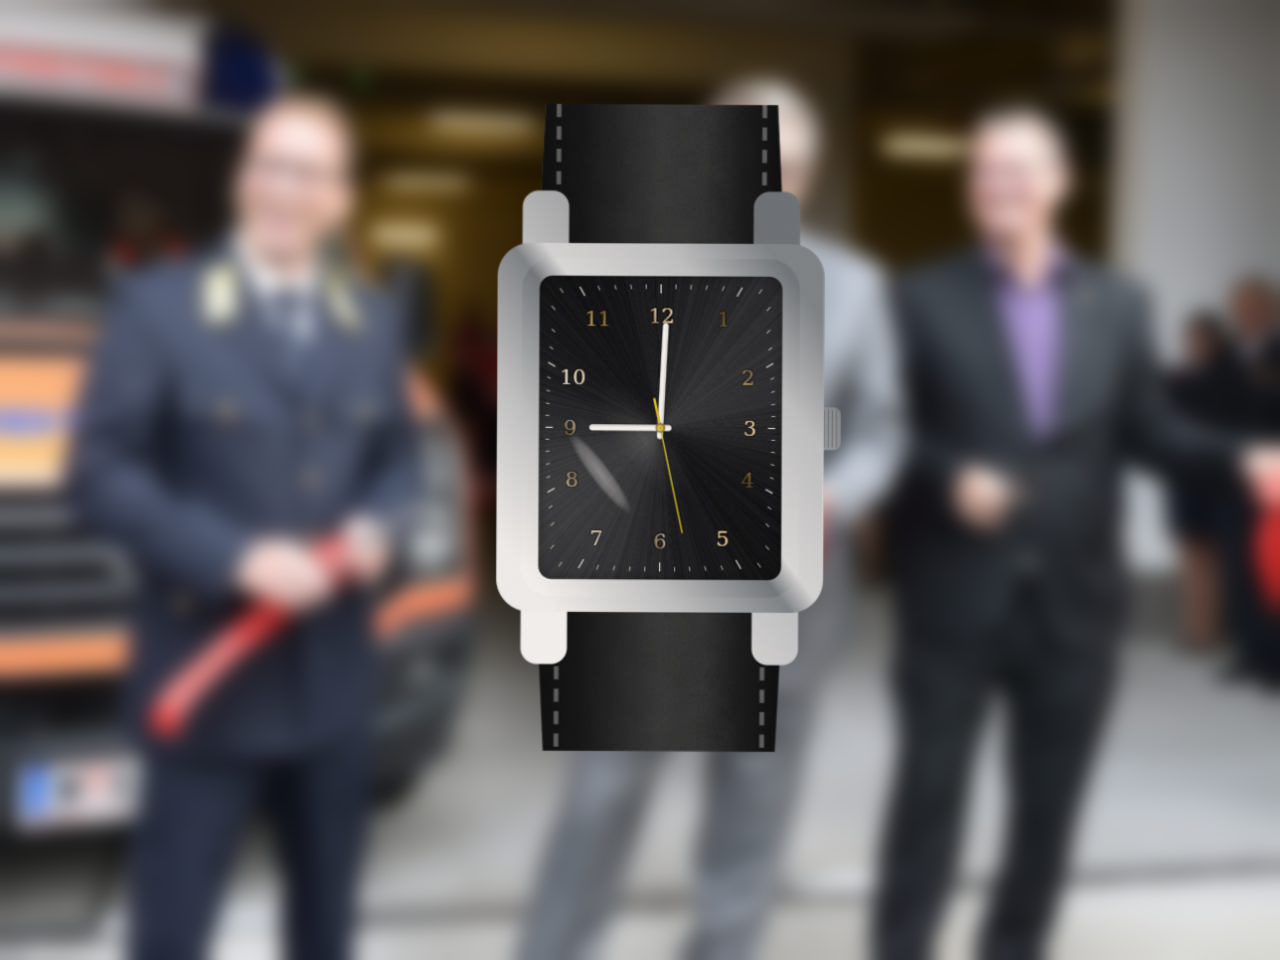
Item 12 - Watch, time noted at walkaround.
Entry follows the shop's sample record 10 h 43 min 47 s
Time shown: 9 h 00 min 28 s
